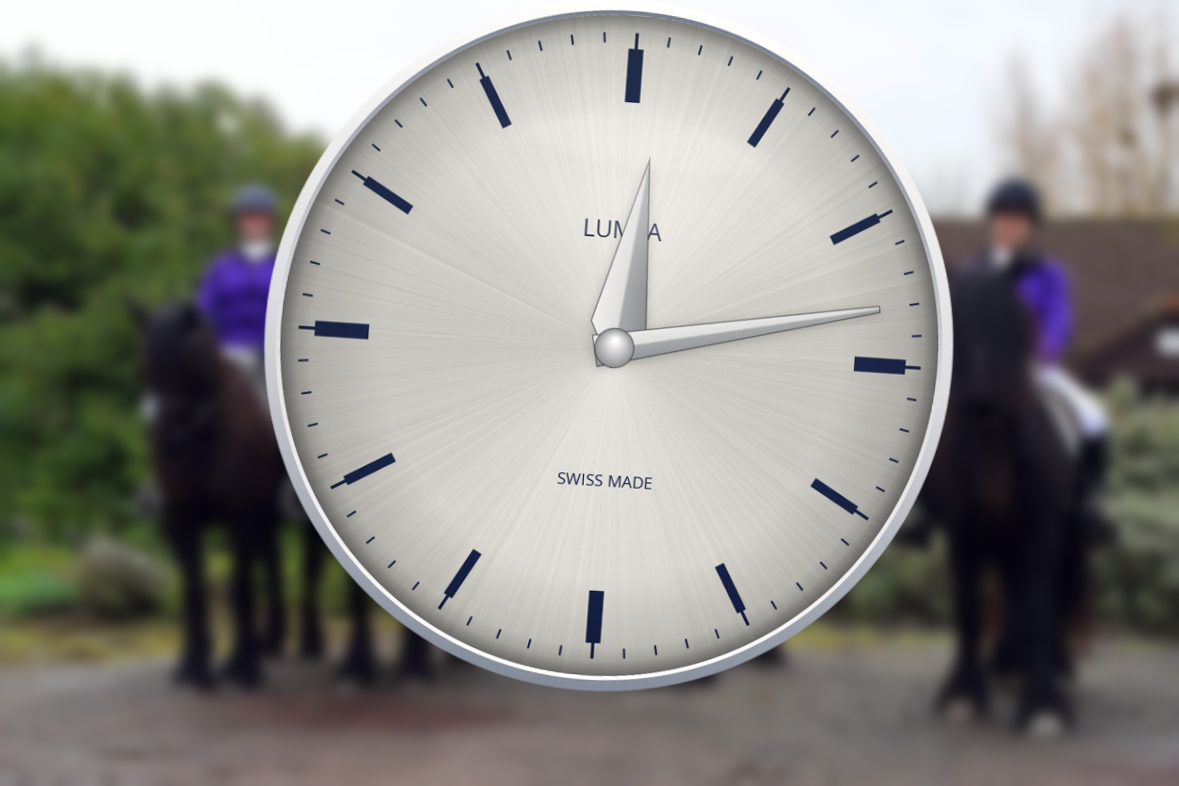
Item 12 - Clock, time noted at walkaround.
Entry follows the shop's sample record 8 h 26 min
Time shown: 12 h 13 min
